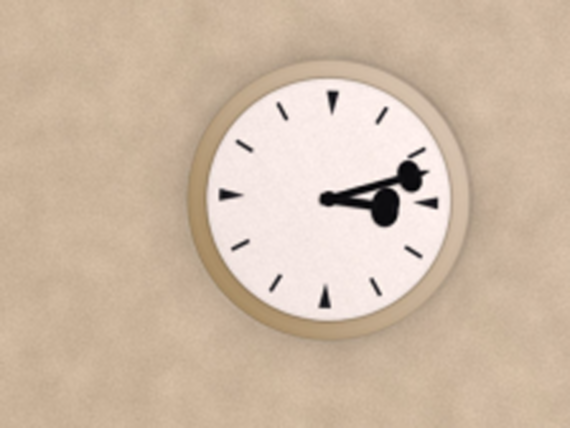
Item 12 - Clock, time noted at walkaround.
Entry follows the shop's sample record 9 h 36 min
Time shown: 3 h 12 min
